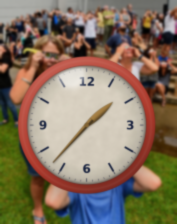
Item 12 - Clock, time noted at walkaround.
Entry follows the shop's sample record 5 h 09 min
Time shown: 1 h 37 min
